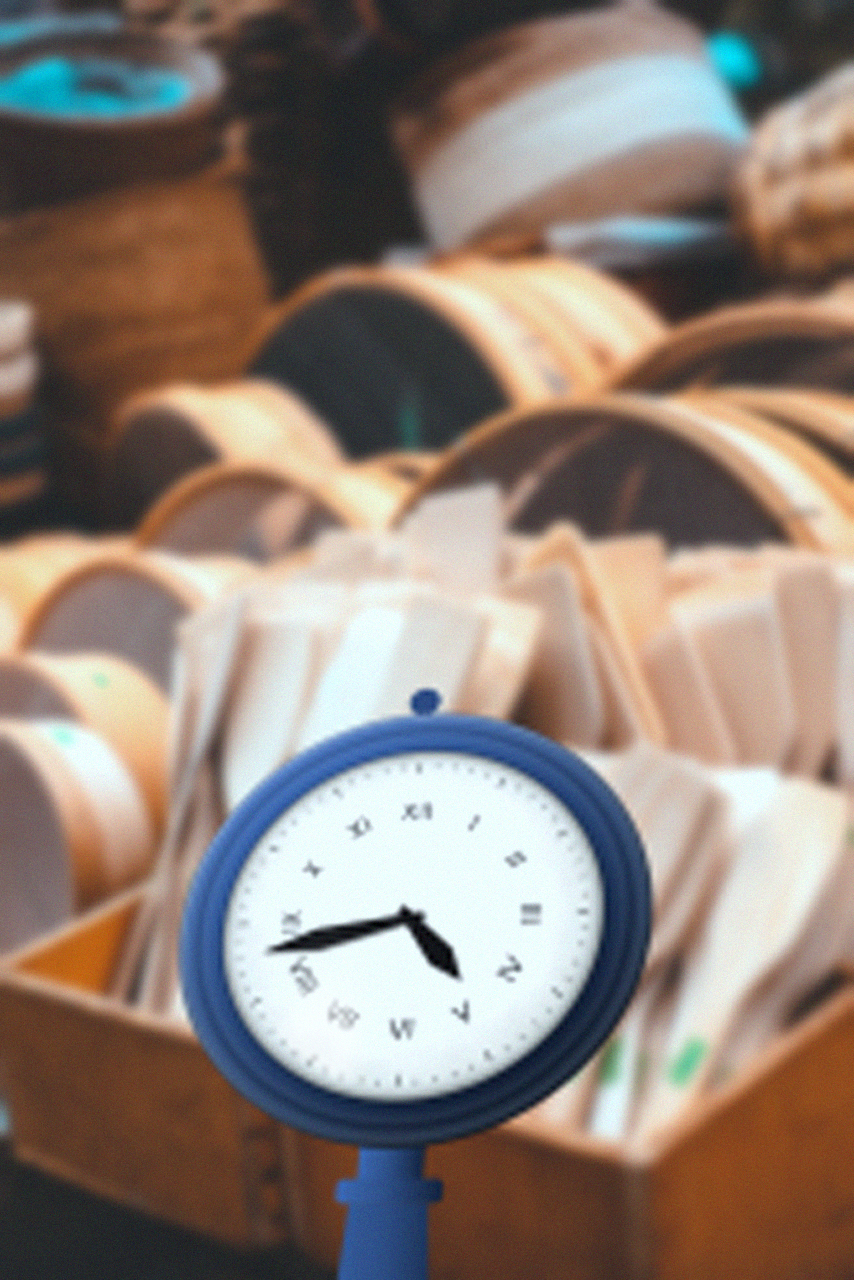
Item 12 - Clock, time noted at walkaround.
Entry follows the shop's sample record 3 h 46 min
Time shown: 4 h 43 min
